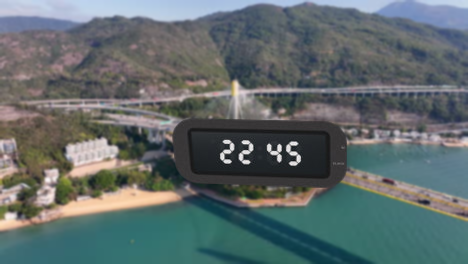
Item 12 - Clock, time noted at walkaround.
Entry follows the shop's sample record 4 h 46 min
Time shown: 22 h 45 min
